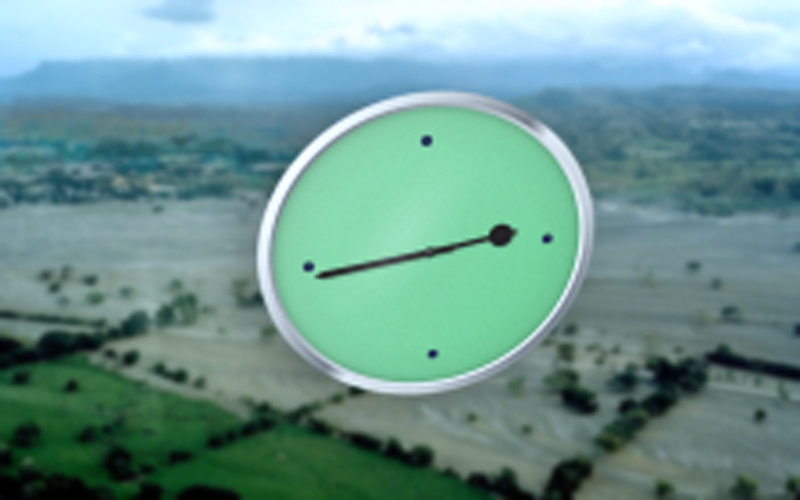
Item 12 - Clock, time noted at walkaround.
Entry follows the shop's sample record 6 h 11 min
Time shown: 2 h 44 min
